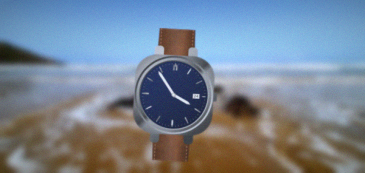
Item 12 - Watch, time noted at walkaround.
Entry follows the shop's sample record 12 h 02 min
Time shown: 3 h 54 min
